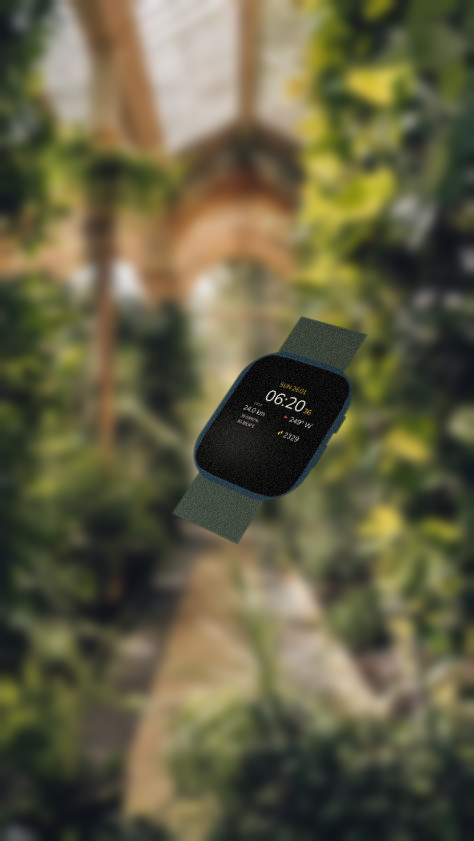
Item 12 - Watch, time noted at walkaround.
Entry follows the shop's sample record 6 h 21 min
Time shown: 6 h 20 min
